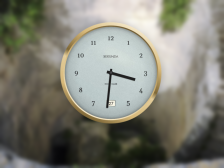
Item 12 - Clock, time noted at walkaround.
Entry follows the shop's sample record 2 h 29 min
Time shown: 3 h 31 min
